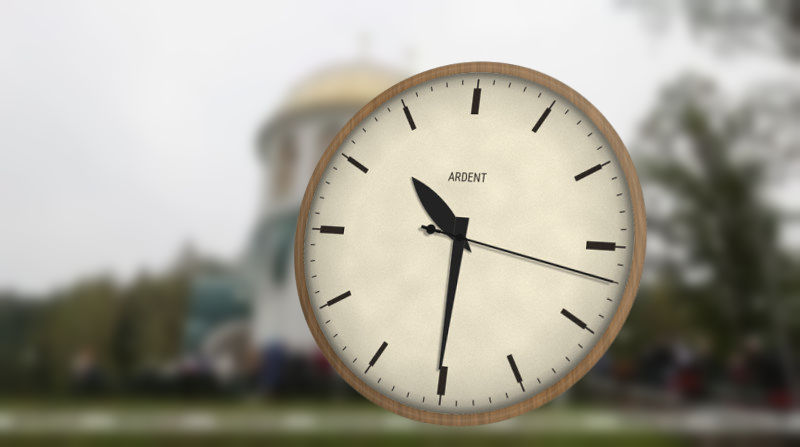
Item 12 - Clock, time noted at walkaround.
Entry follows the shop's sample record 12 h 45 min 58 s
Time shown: 10 h 30 min 17 s
